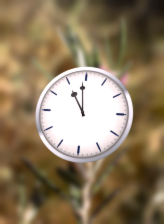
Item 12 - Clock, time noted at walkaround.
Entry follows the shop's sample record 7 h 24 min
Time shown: 10 h 59 min
